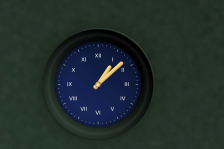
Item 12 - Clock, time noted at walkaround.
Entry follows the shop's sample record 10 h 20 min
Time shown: 1 h 08 min
